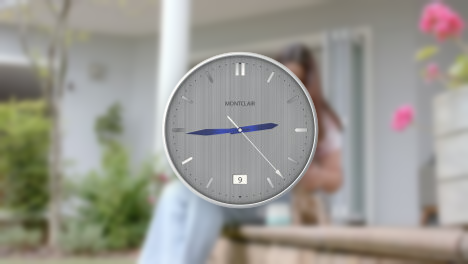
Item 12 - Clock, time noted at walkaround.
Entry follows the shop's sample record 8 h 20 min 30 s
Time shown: 2 h 44 min 23 s
